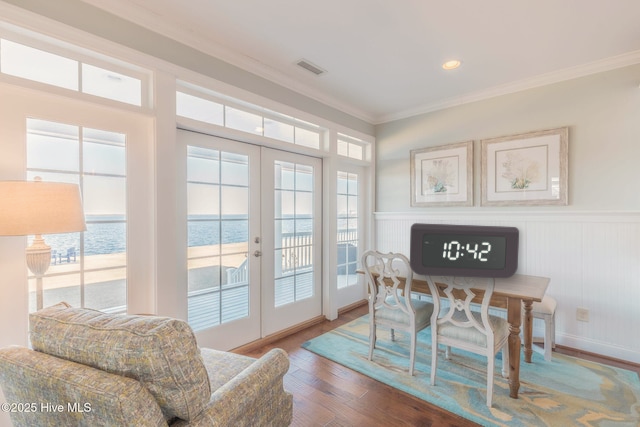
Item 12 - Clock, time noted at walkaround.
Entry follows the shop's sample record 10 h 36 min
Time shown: 10 h 42 min
